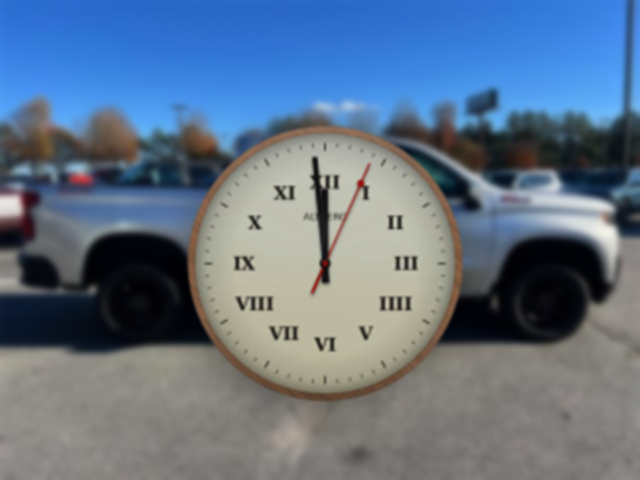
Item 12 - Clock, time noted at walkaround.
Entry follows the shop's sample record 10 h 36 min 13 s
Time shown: 11 h 59 min 04 s
